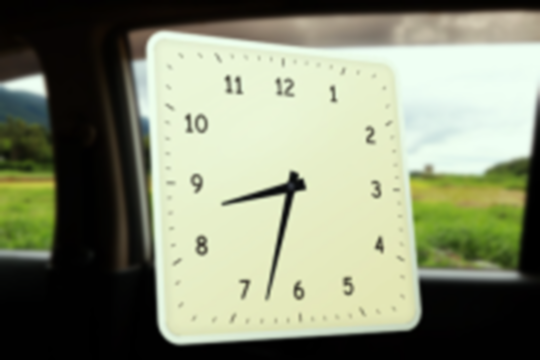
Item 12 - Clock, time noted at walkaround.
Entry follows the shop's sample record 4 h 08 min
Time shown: 8 h 33 min
